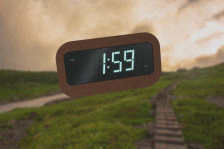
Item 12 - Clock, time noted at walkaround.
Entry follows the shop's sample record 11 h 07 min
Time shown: 1 h 59 min
